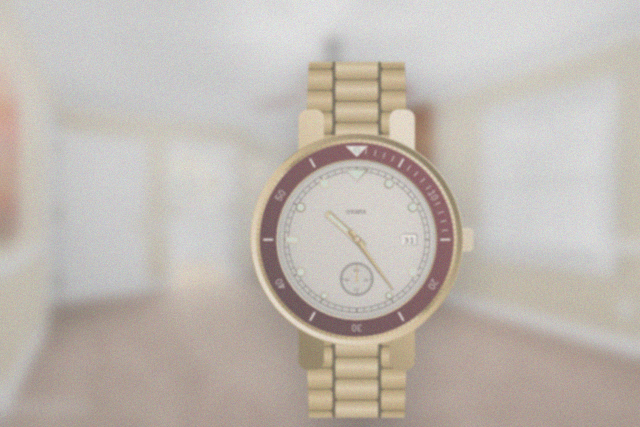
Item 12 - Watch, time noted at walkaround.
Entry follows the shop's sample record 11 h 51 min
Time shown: 10 h 24 min
